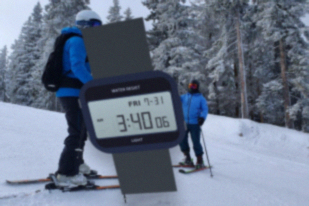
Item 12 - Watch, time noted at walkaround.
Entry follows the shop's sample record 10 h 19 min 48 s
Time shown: 3 h 40 min 06 s
